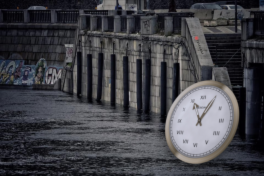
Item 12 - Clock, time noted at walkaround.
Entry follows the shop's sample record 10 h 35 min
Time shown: 11 h 05 min
